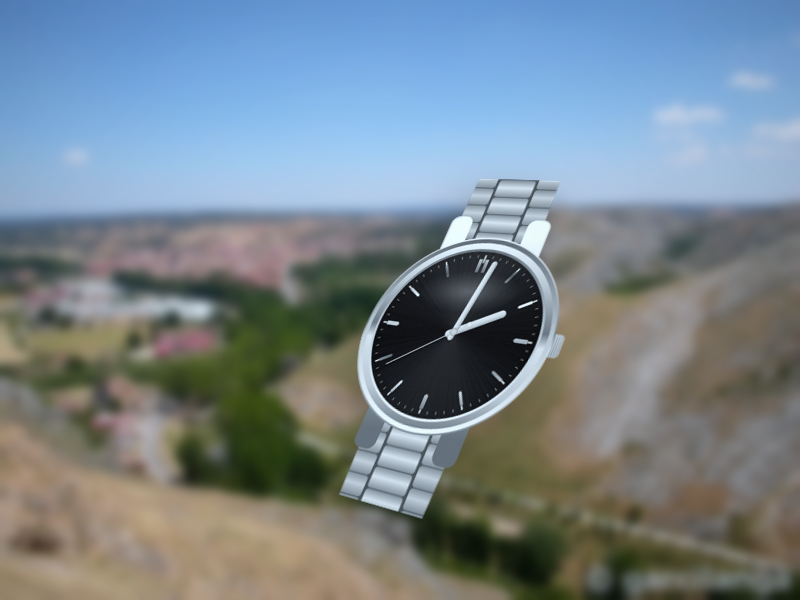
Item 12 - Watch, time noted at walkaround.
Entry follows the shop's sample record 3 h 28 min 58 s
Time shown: 2 h 01 min 39 s
